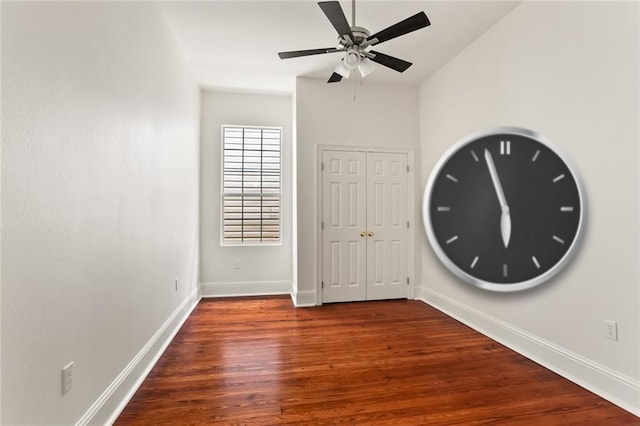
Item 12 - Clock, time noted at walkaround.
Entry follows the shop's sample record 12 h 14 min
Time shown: 5 h 57 min
